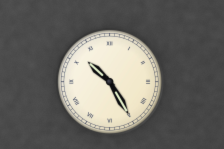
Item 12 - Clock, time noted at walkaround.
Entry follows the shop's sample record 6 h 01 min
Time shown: 10 h 25 min
